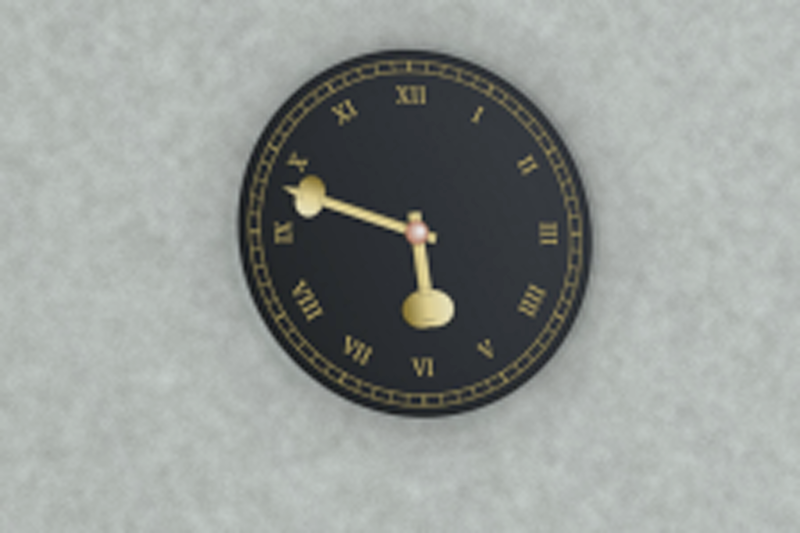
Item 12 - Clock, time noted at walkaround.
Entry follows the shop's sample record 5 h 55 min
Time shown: 5 h 48 min
